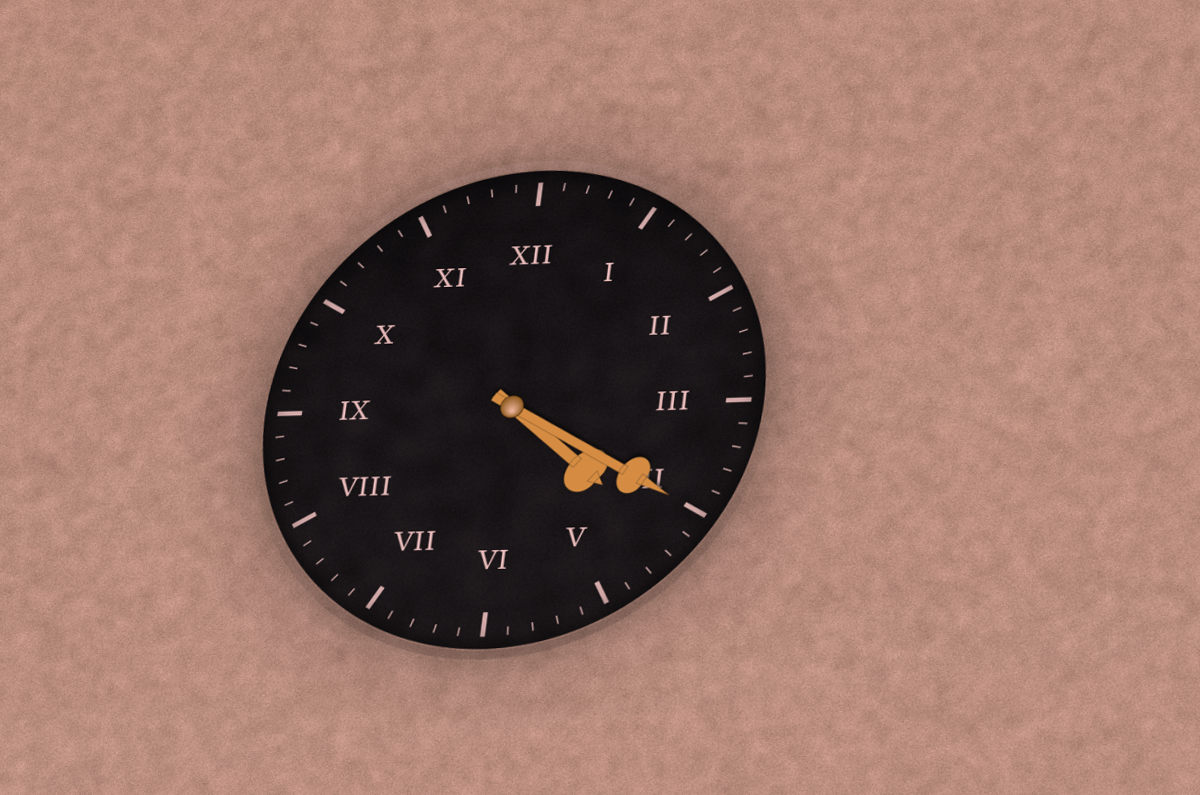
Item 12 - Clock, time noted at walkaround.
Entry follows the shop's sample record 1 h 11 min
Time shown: 4 h 20 min
